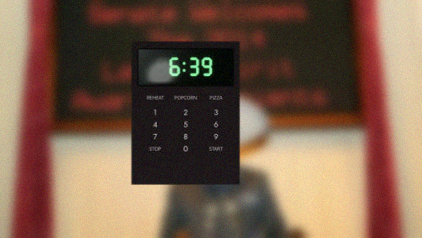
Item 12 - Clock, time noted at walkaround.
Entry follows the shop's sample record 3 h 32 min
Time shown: 6 h 39 min
